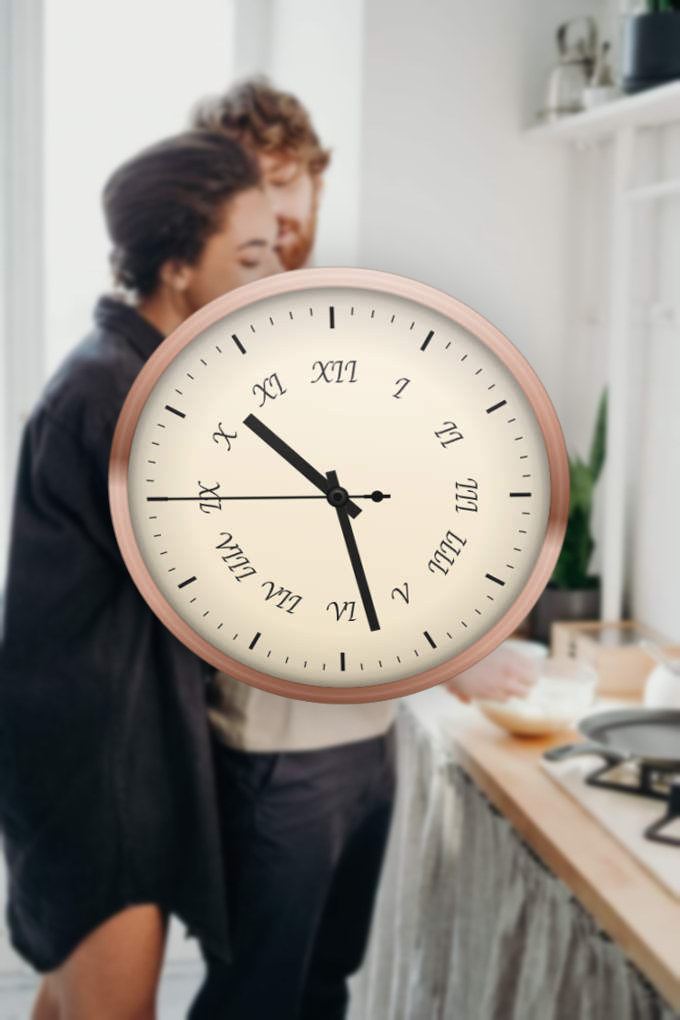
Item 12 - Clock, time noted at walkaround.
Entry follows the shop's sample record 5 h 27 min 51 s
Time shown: 10 h 27 min 45 s
